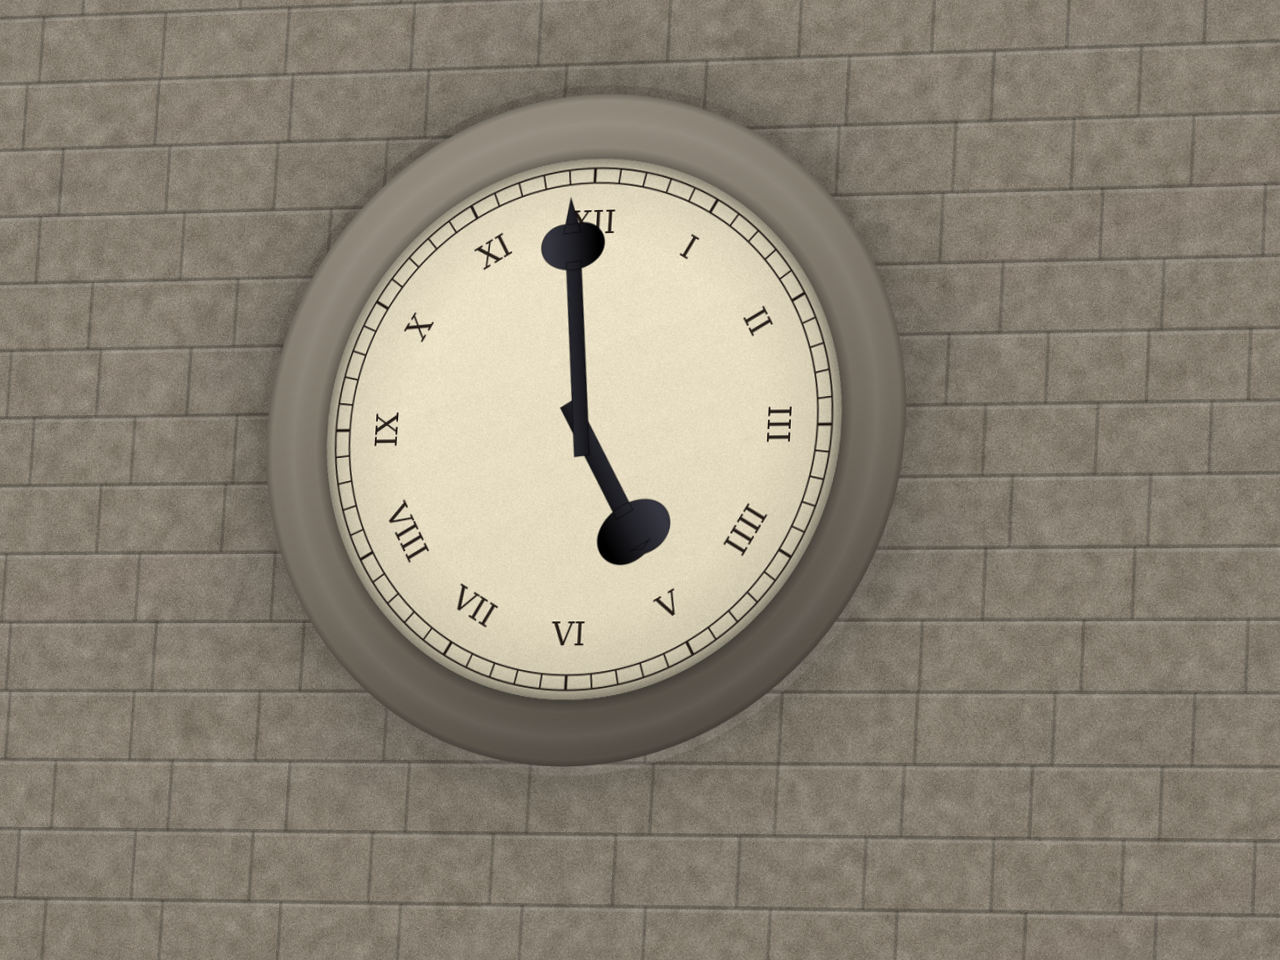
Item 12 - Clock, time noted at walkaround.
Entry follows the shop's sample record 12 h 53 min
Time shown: 4 h 59 min
